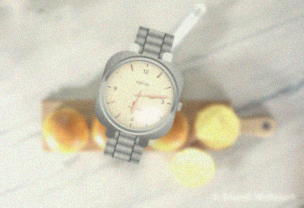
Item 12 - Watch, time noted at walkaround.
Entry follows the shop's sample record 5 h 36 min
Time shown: 6 h 13 min
